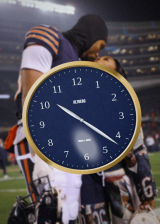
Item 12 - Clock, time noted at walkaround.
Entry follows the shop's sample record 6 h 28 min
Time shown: 10 h 22 min
